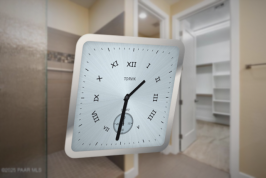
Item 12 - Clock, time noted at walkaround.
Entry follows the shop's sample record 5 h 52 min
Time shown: 1 h 31 min
